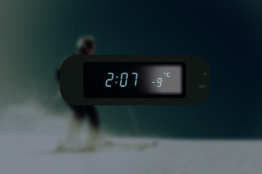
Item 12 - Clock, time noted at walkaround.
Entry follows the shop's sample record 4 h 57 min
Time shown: 2 h 07 min
